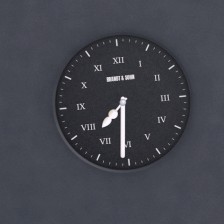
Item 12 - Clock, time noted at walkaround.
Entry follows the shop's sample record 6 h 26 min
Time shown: 7 h 31 min
